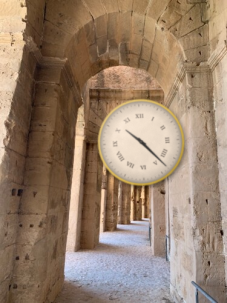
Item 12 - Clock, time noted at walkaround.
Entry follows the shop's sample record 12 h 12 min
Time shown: 10 h 23 min
